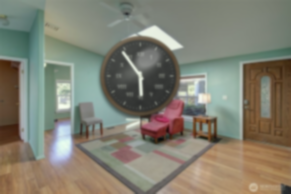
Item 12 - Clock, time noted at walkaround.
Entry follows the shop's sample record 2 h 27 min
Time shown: 5 h 54 min
